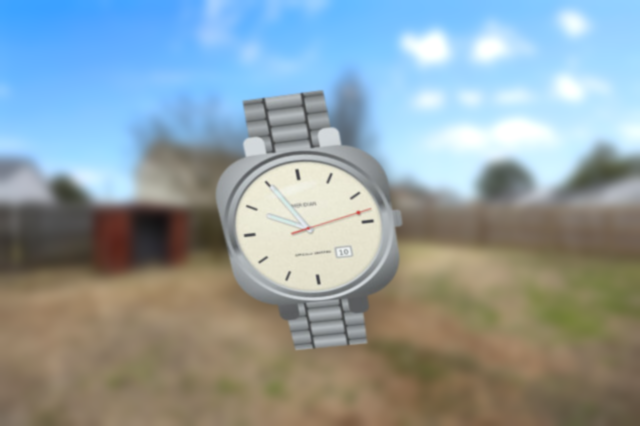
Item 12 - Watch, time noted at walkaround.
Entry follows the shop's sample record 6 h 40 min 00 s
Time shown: 9 h 55 min 13 s
